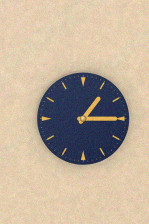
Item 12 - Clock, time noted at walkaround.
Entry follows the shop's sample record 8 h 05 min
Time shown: 1 h 15 min
